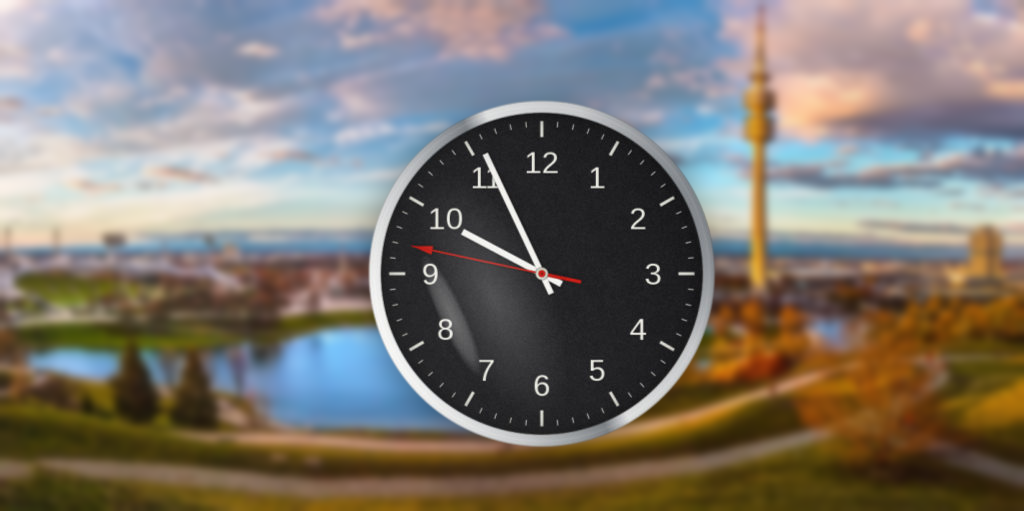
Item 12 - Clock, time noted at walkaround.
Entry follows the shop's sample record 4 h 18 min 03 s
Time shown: 9 h 55 min 47 s
